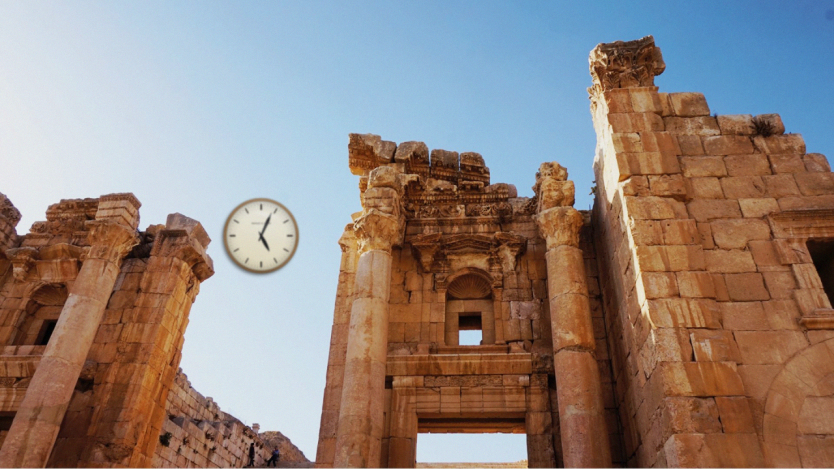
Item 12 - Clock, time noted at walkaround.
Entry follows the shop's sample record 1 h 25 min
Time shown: 5 h 04 min
